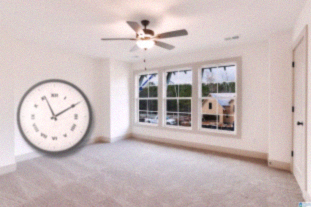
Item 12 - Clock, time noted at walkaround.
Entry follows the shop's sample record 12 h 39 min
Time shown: 11 h 10 min
